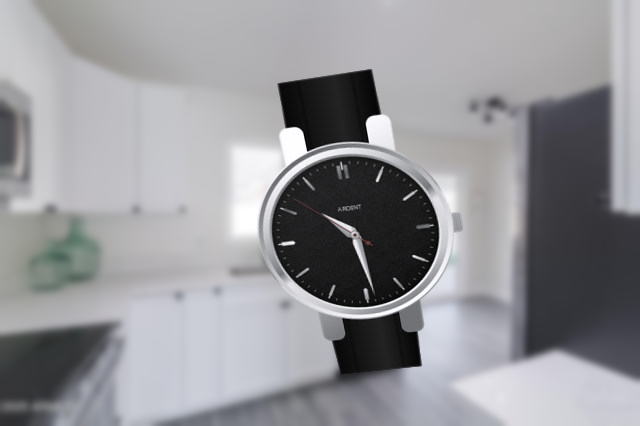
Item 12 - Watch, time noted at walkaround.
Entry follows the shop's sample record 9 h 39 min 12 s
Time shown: 10 h 28 min 52 s
